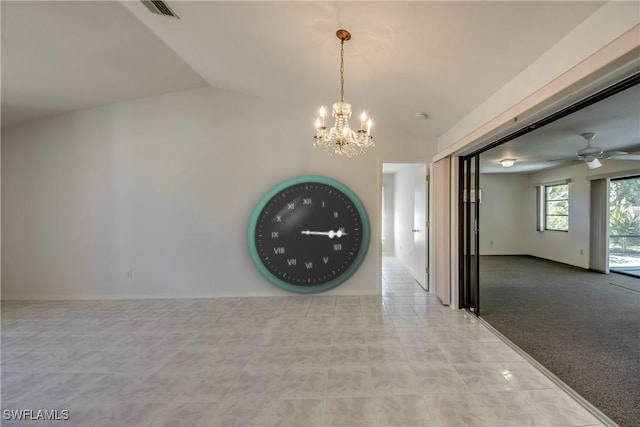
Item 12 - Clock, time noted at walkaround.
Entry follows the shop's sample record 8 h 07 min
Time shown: 3 h 16 min
